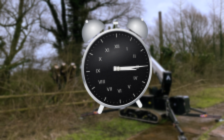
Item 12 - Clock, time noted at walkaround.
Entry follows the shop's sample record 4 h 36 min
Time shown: 3 h 15 min
